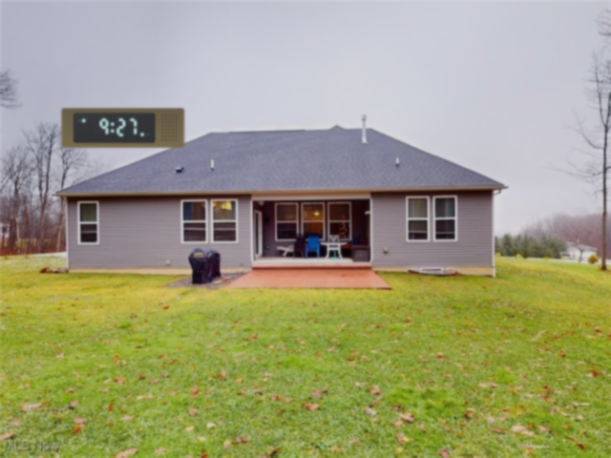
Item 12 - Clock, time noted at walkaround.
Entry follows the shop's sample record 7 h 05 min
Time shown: 9 h 27 min
